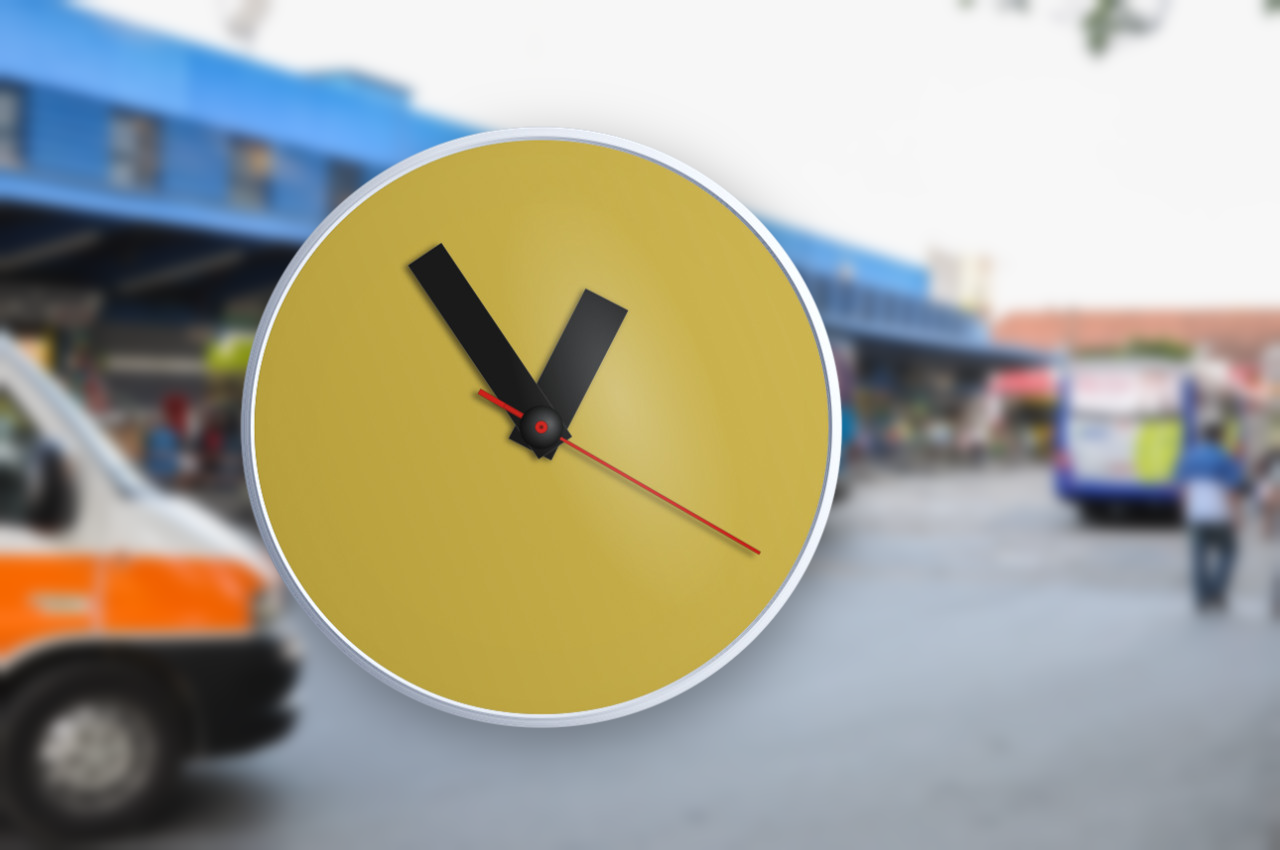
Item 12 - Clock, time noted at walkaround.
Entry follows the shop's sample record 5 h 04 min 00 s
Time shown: 12 h 54 min 20 s
